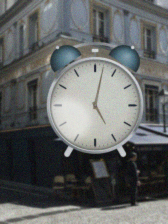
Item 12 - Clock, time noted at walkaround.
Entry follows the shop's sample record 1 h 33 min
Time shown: 5 h 02 min
